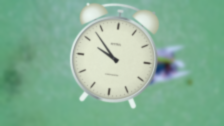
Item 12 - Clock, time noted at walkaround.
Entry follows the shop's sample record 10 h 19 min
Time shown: 9 h 53 min
